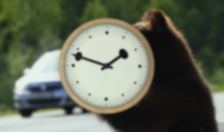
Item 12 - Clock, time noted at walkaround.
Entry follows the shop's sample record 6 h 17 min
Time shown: 1 h 48 min
